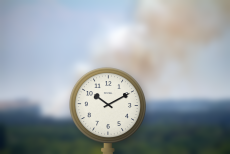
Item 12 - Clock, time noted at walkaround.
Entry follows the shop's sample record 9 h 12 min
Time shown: 10 h 10 min
